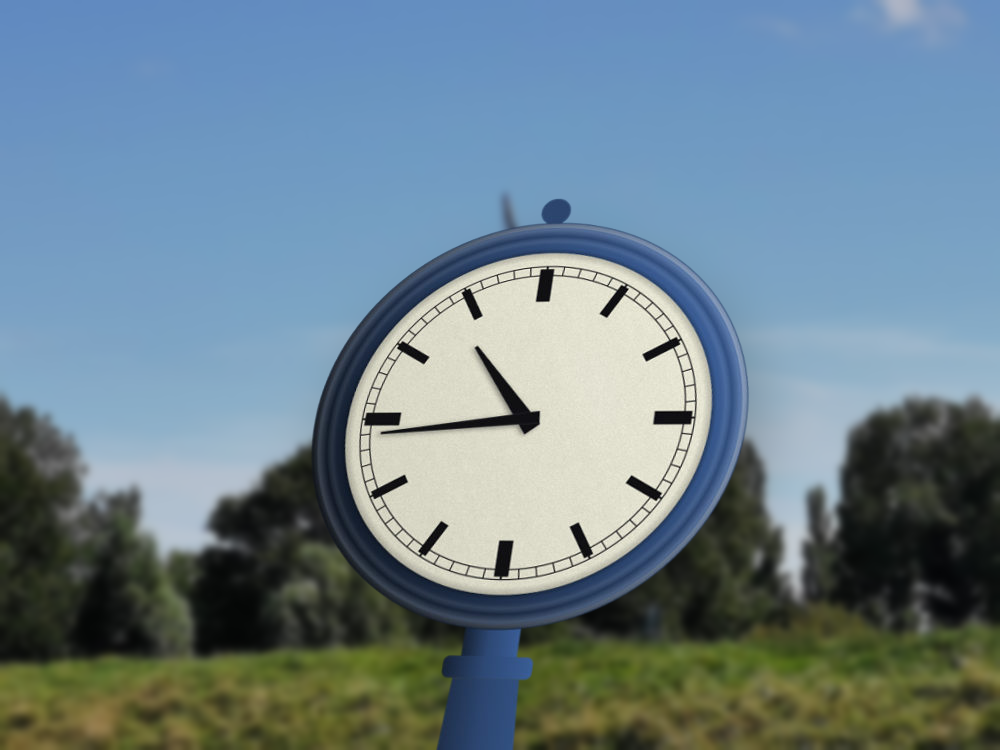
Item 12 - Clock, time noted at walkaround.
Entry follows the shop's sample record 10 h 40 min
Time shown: 10 h 44 min
